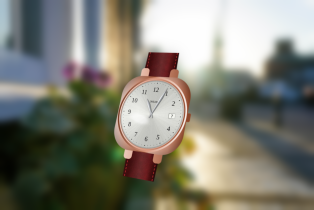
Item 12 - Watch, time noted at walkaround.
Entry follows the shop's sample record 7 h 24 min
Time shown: 11 h 04 min
